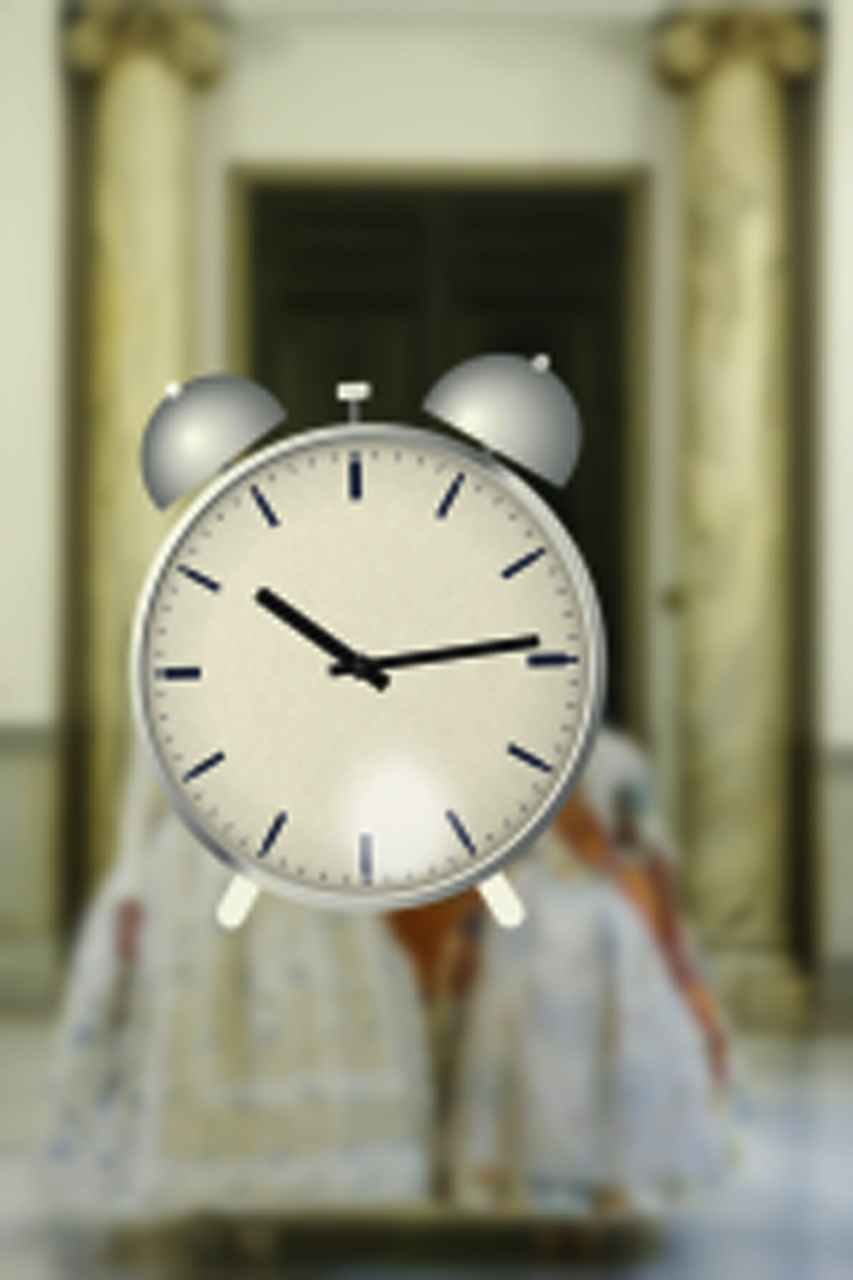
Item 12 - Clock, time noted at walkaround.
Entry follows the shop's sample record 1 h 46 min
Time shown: 10 h 14 min
